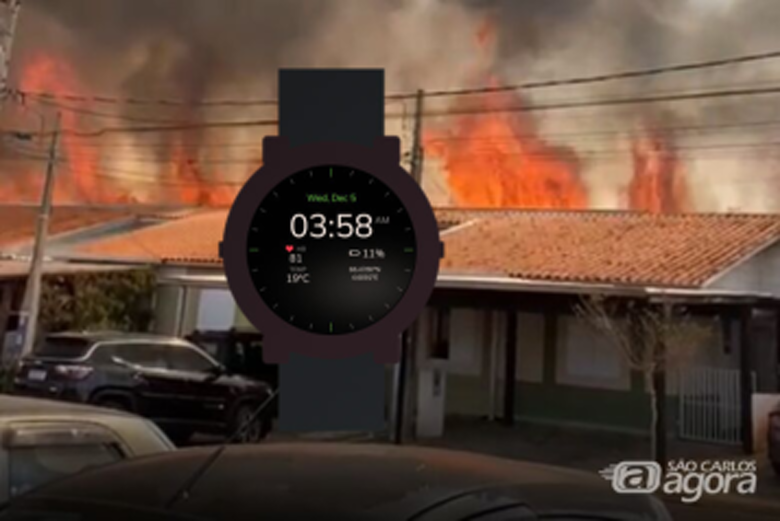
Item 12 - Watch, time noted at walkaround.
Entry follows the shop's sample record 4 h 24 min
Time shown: 3 h 58 min
